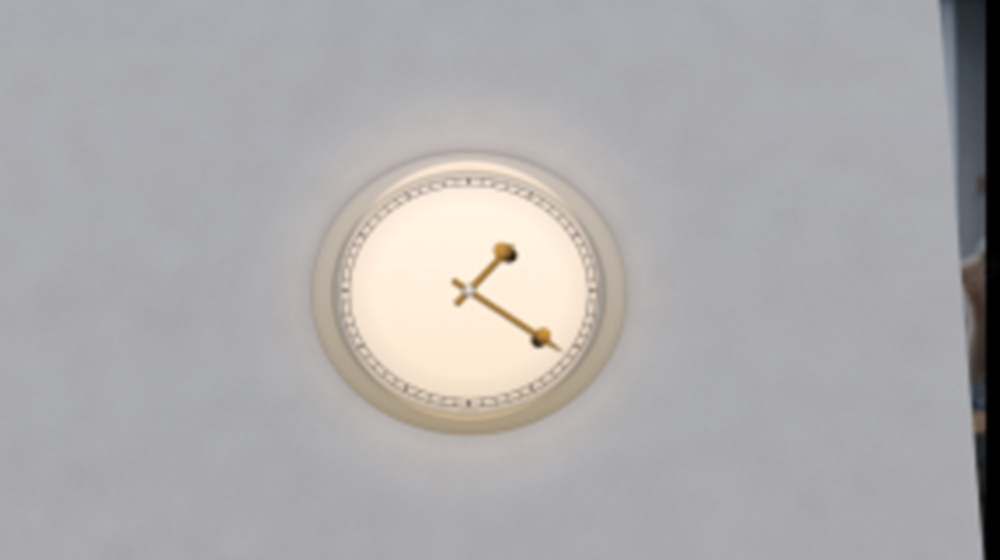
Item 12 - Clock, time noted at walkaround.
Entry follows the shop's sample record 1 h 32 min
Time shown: 1 h 21 min
